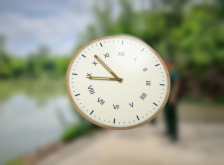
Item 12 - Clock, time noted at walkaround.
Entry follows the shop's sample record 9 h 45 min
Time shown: 8 h 52 min
